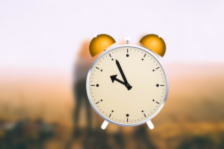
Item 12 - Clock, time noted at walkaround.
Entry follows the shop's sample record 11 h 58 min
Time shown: 9 h 56 min
